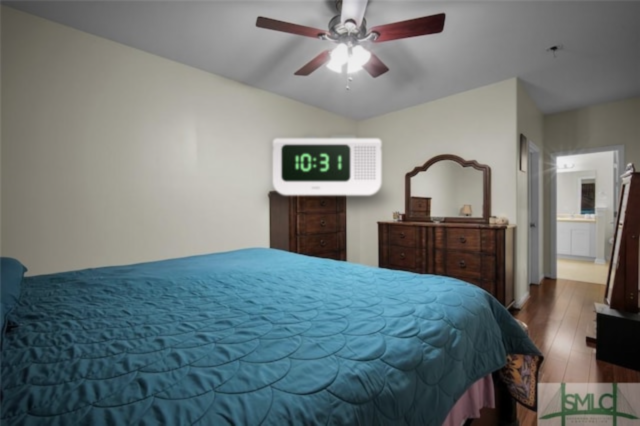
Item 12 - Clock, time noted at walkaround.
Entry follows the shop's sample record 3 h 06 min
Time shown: 10 h 31 min
